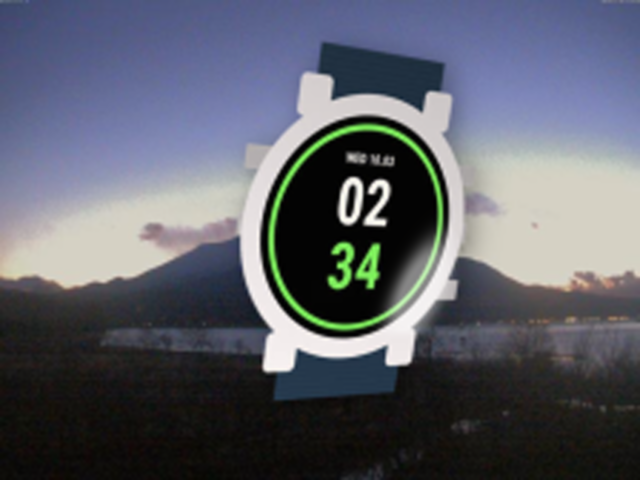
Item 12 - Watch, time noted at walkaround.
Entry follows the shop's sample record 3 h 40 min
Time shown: 2 h 34 min
